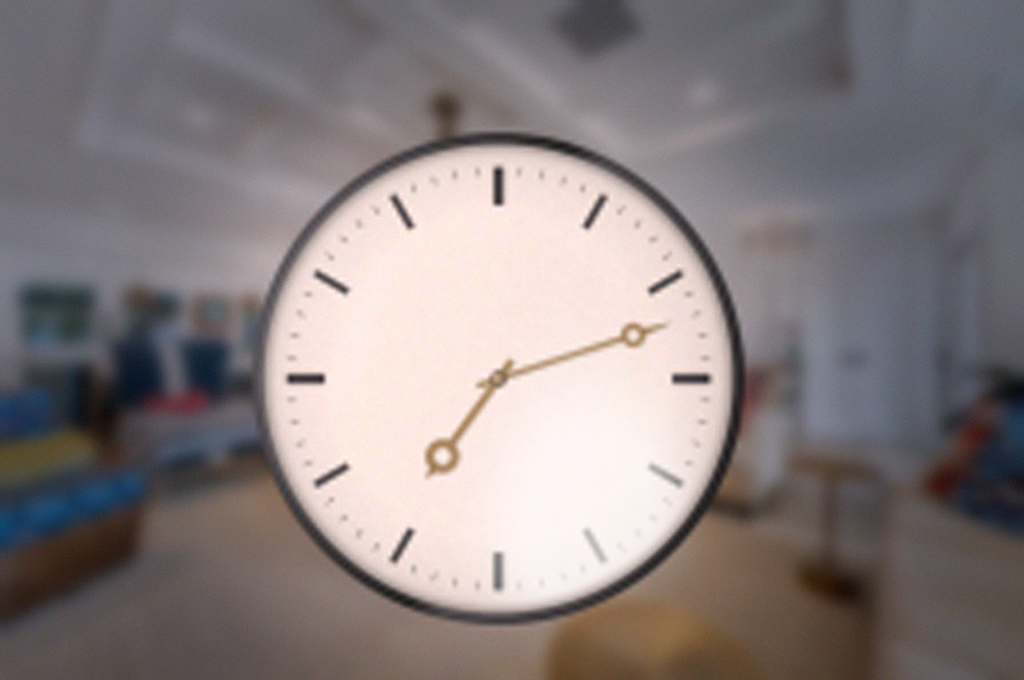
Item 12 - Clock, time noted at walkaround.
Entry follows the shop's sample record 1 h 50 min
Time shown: 7 h 12 min
